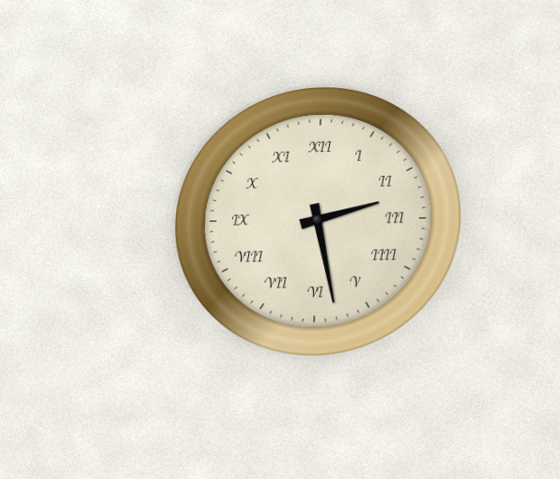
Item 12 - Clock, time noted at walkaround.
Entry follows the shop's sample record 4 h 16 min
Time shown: 2 h 28 min
